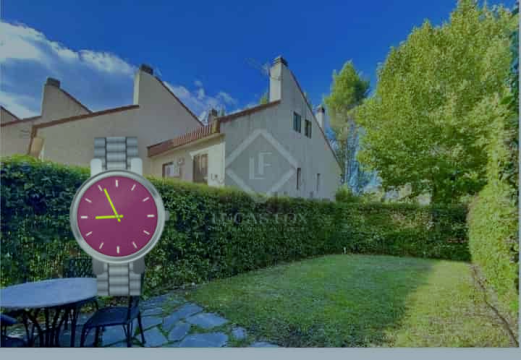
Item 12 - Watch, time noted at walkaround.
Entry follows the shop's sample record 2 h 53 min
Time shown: 8 h 56 min
